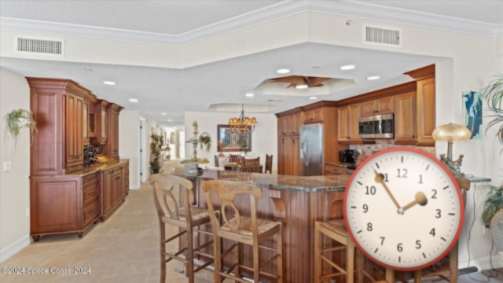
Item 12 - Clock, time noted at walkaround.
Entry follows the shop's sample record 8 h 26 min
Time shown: 1 h 54 min
